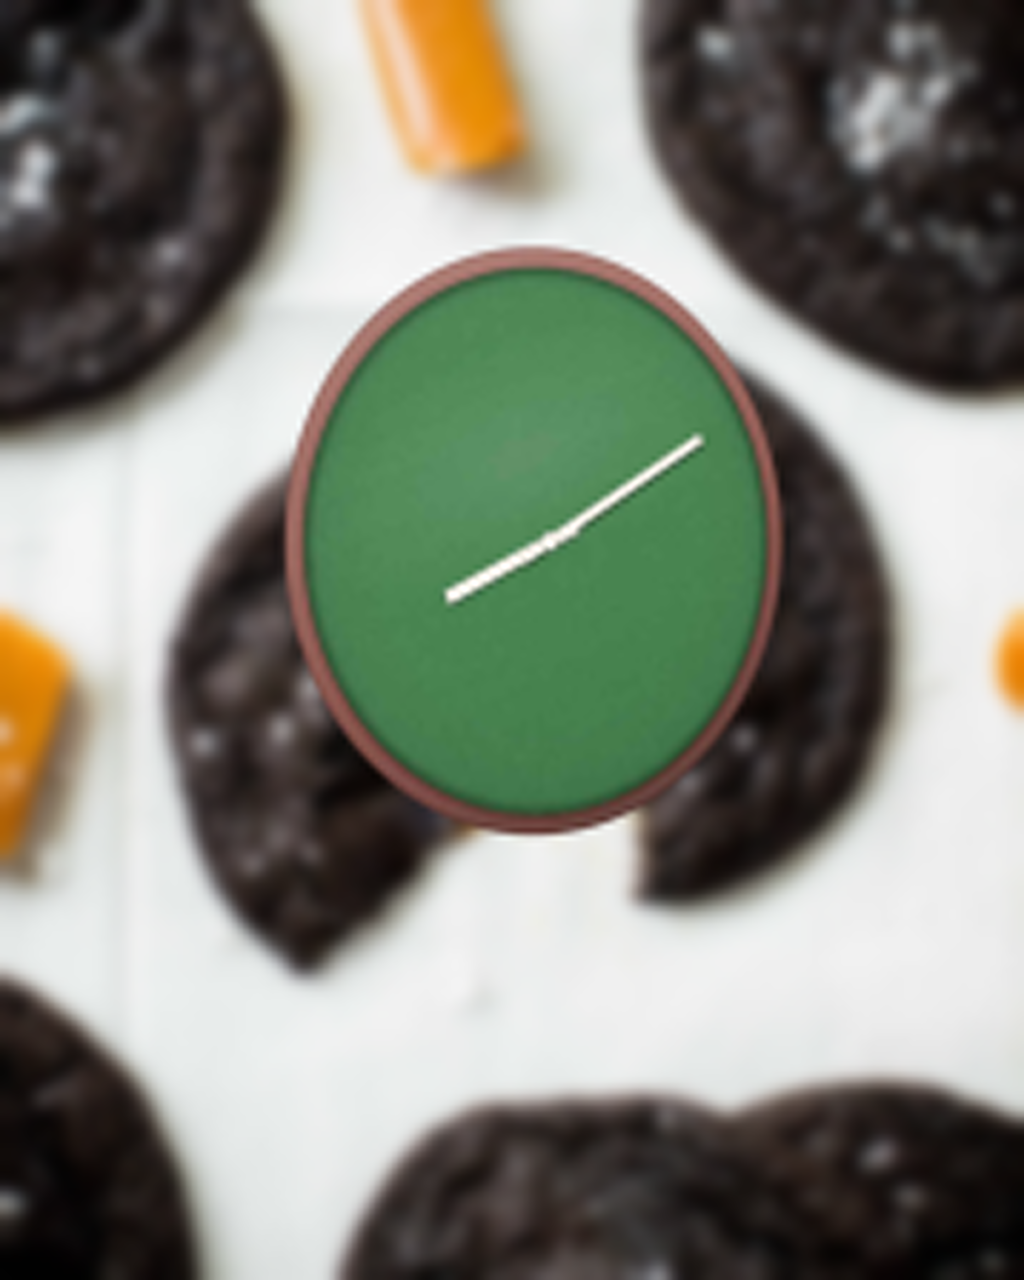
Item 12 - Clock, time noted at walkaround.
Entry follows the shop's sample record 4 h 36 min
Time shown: 8 h 10 min
